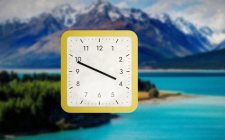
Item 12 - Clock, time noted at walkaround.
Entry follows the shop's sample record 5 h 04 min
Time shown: 3 h 49 min
